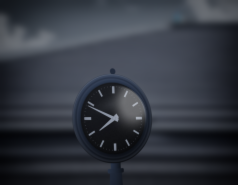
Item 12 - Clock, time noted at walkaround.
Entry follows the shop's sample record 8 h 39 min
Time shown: 7 h 49 min
